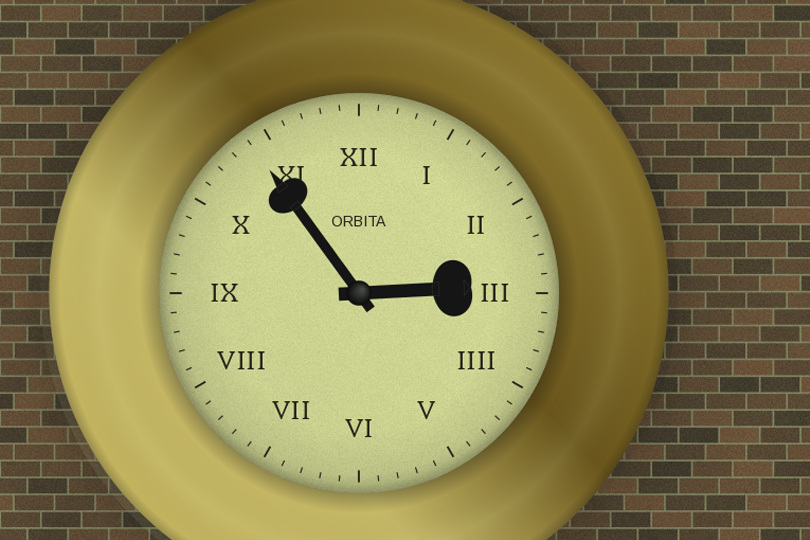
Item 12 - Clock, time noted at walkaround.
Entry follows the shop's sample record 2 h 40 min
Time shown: 2 h 54 min
